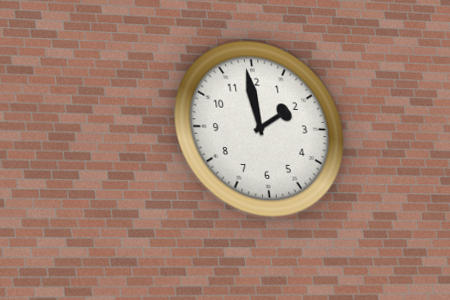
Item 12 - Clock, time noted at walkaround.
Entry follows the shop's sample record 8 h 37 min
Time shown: 1 h 59 min
